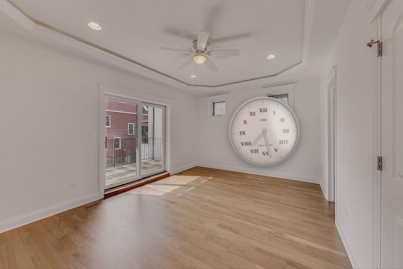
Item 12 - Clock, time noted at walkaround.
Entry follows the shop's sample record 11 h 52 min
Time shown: 7 h 28 min
